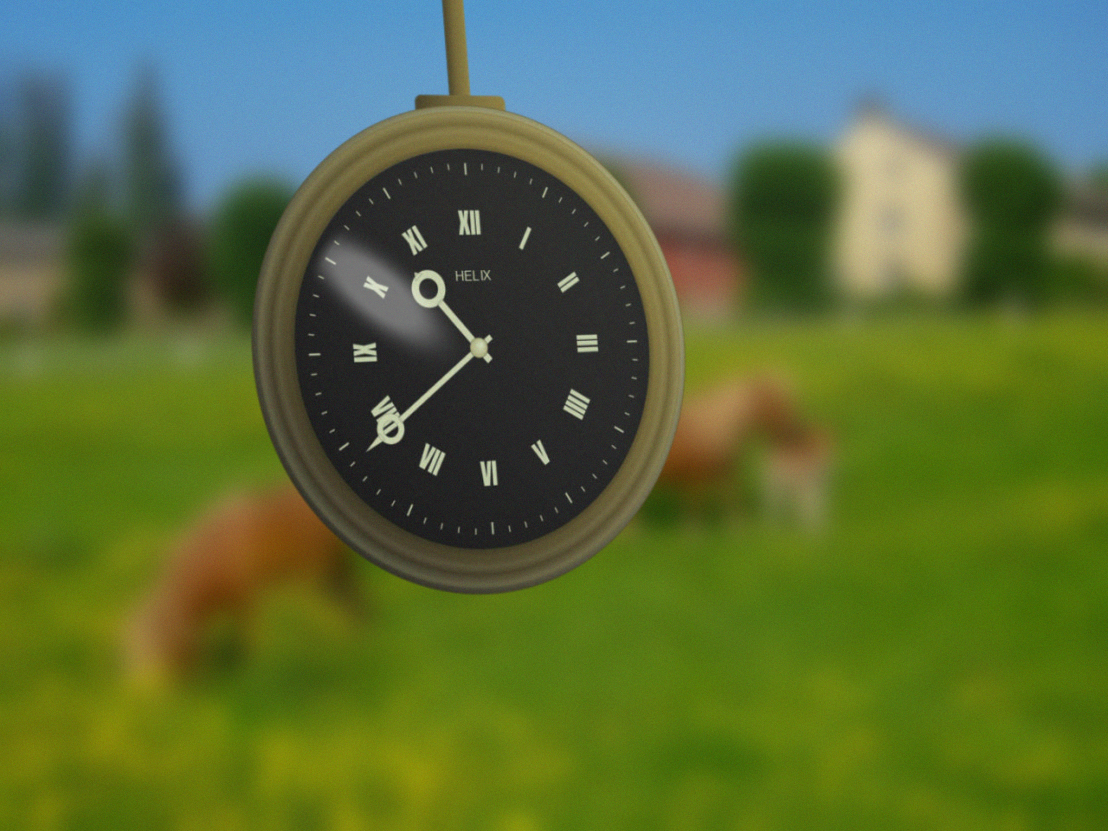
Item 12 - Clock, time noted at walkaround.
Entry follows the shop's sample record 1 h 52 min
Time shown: 10 h 39 min
